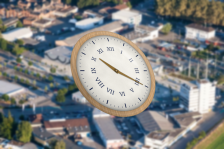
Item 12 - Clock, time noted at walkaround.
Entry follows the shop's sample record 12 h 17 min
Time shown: 10 h 20 min
